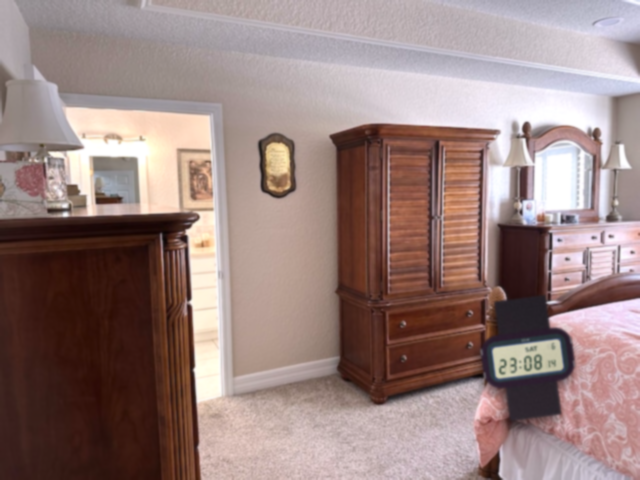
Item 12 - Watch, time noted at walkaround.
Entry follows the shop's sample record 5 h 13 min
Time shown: 23 h 08 min
